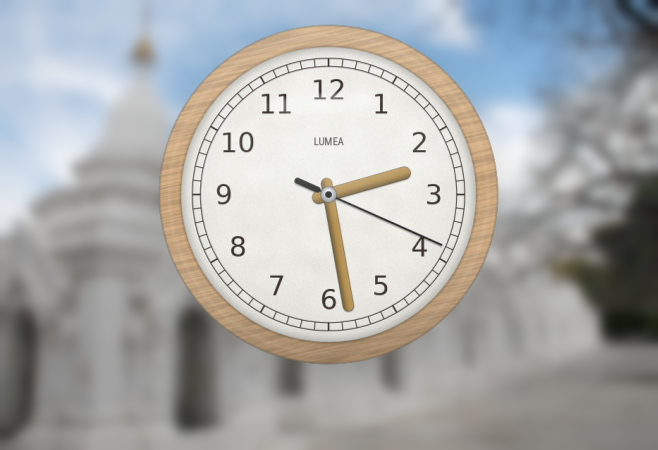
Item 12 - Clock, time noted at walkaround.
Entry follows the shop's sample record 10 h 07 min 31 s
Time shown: 2 h 28 min 19 s
